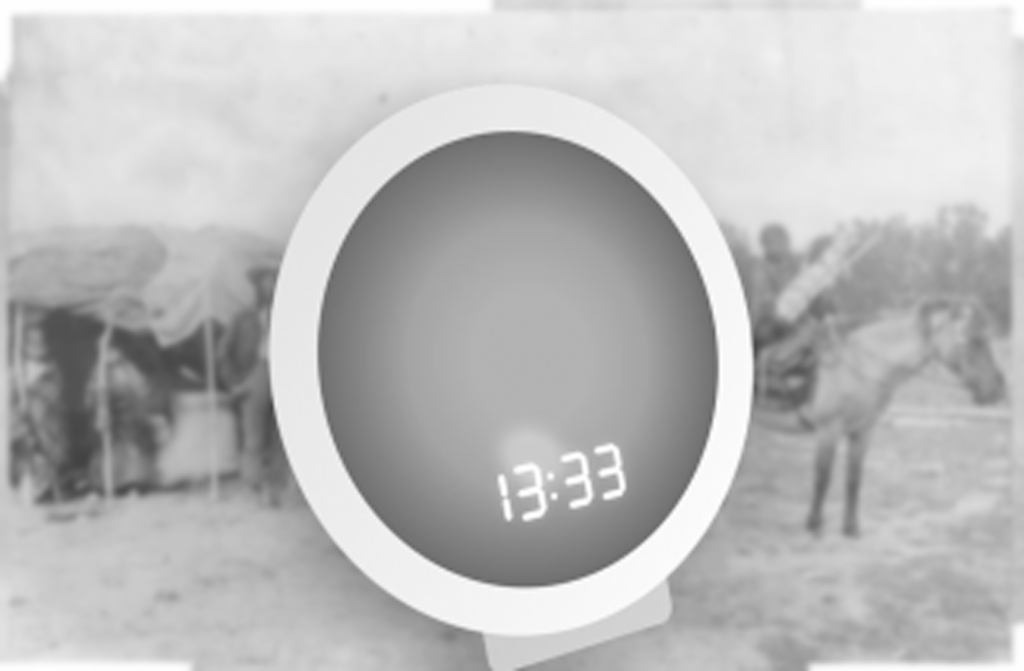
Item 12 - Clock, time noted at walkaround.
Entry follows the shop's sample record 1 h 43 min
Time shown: 13 h 33 min
